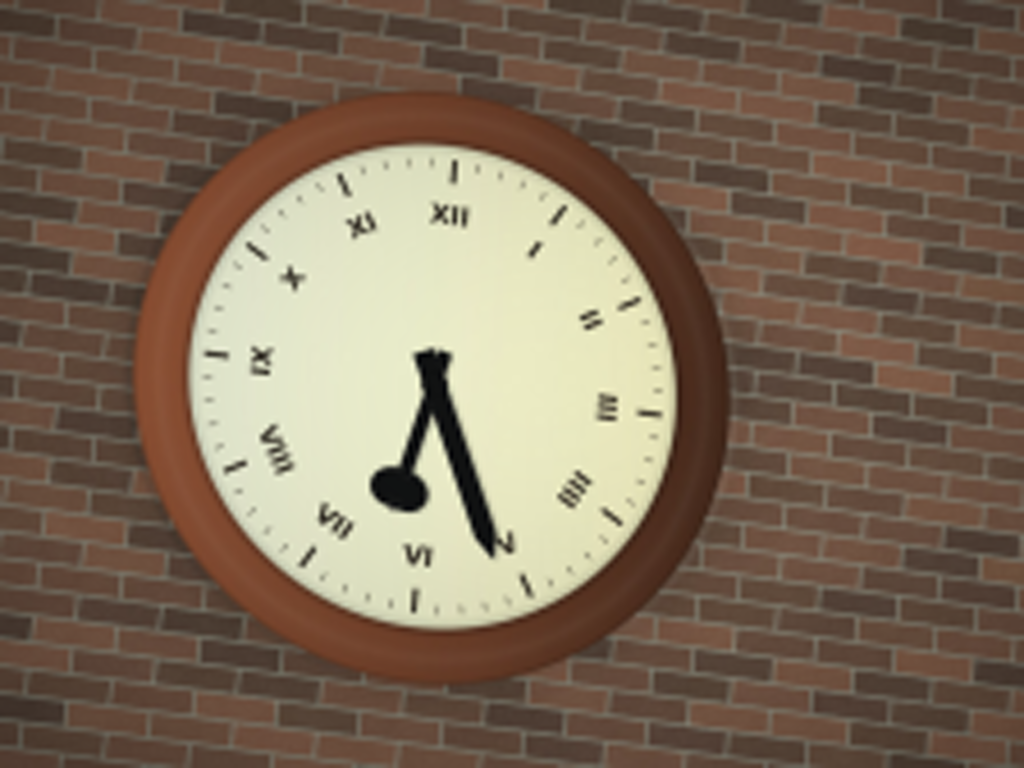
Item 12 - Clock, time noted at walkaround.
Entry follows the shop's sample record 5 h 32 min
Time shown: 6 h 26 min
